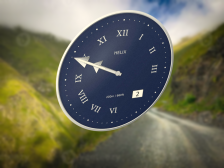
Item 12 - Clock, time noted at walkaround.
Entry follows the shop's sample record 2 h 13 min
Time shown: 9 h 49 min
